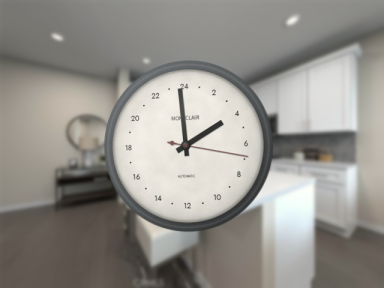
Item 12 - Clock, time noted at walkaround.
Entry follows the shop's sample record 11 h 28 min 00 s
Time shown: 3 h 59 min 17 s
